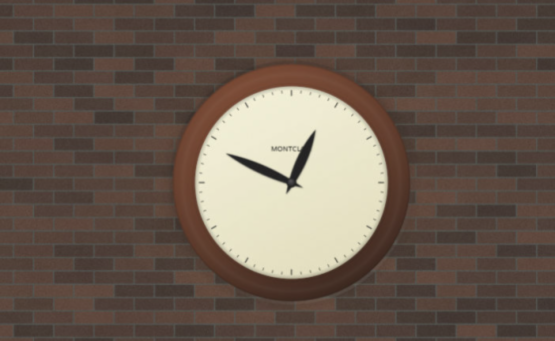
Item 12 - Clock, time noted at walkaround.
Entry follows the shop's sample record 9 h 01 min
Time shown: 12 h 49 min
